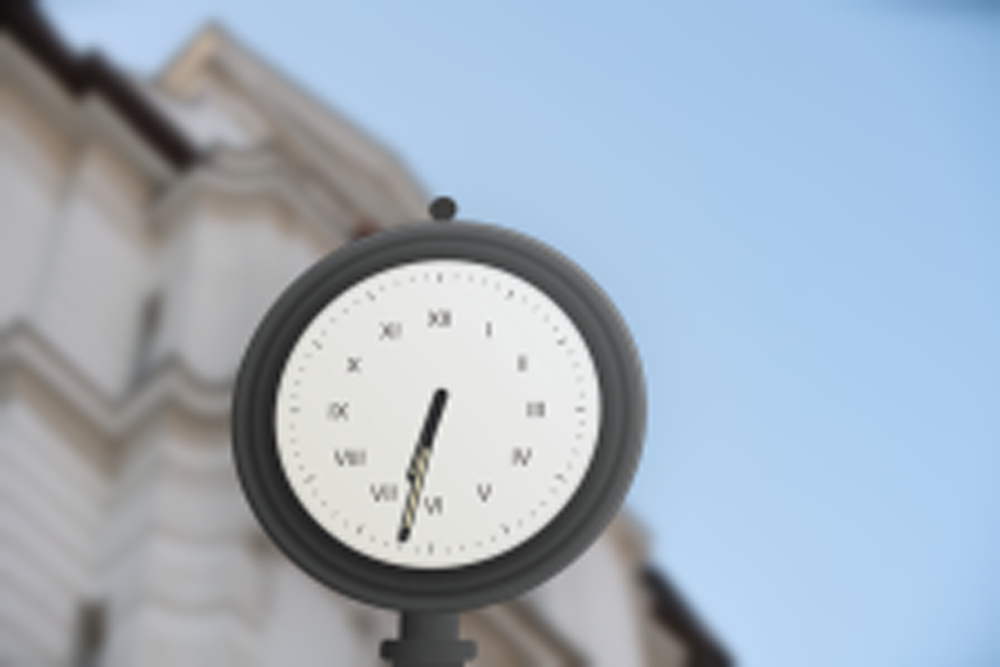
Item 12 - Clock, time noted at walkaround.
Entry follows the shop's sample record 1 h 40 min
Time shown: 6 h 32 min
